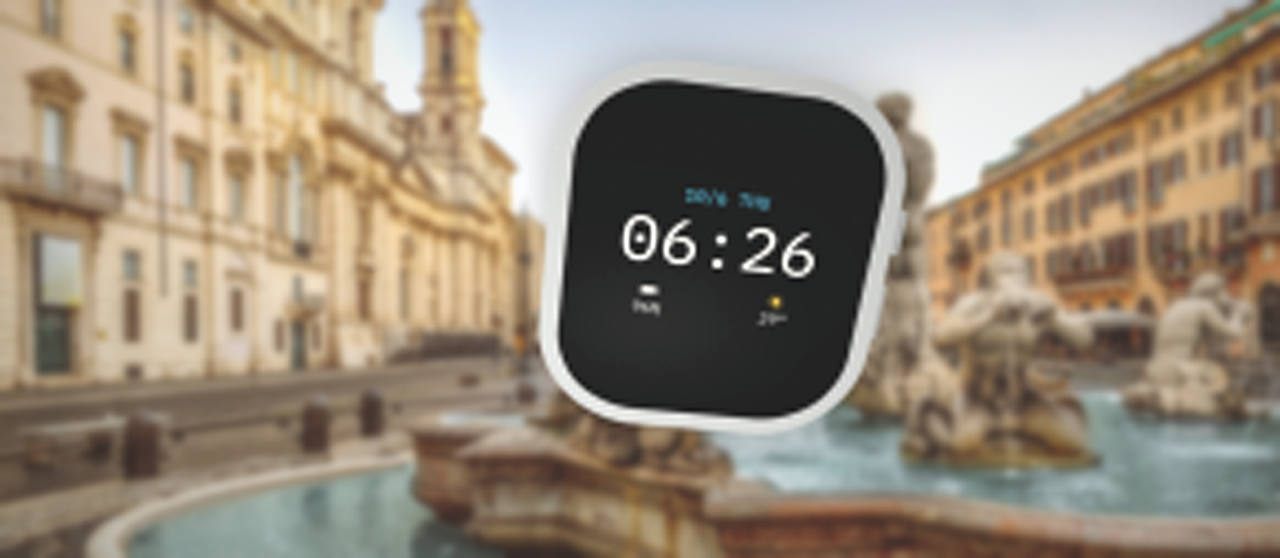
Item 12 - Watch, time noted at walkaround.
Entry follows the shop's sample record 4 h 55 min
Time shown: 6 h 26 min
